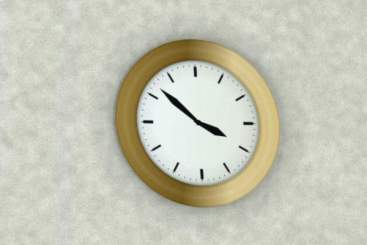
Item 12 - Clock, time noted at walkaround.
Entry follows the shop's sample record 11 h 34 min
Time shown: 3 h 52 min
